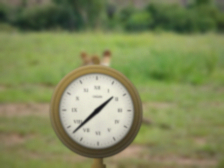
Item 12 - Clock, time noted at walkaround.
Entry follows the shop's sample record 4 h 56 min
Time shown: 1 h 38 min
